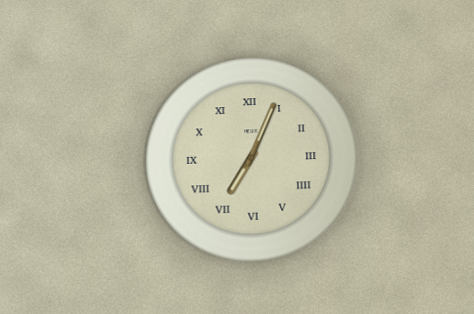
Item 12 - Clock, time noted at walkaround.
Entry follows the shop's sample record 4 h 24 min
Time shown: 7 h 04 min
